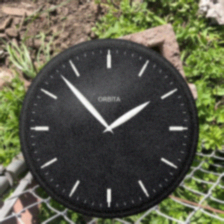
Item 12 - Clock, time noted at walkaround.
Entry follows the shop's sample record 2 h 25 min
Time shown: 1 h 53 min
